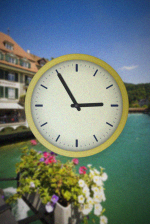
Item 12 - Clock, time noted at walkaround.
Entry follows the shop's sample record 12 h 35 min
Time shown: 2 h 55 min
